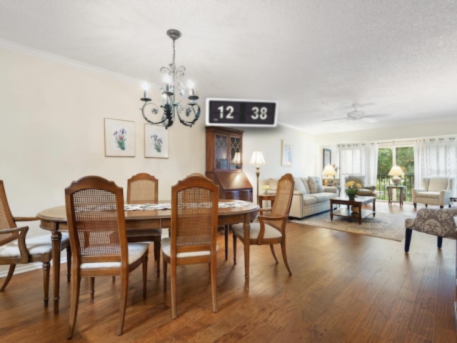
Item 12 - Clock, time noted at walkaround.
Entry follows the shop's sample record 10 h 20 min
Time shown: 12 h 38 min
